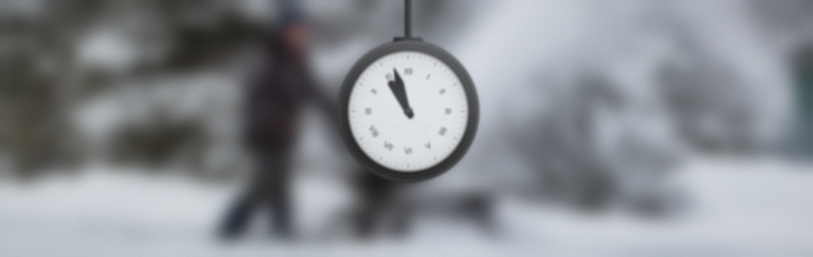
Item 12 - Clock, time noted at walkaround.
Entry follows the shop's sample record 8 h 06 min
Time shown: 10 h 57 min
